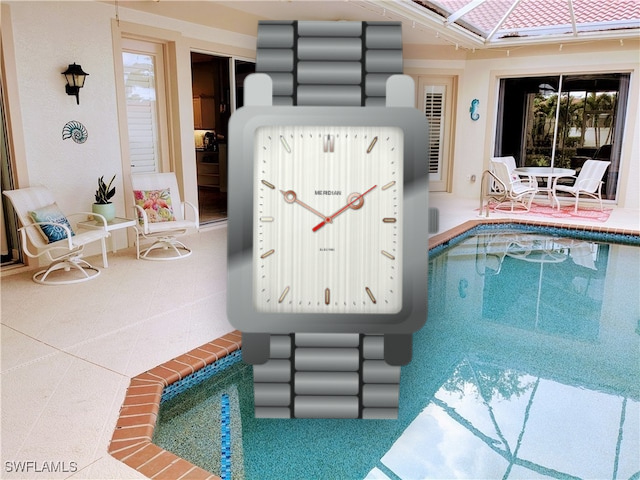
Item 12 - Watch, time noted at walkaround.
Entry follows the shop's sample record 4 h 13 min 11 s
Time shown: 1 h 50 min 09 s
